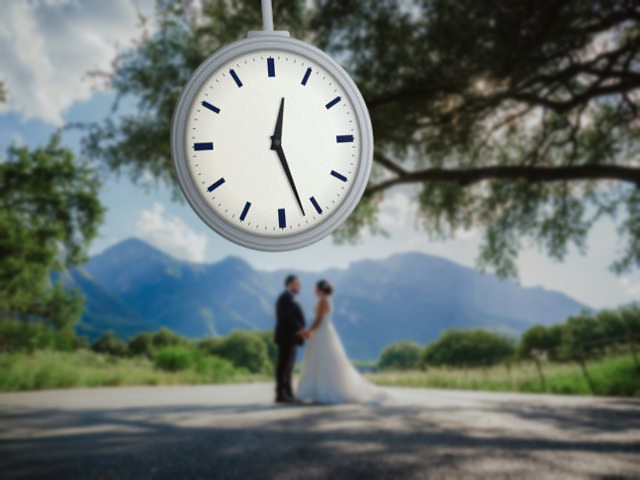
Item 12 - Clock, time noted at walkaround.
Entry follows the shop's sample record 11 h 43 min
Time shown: 12 h 27 min
